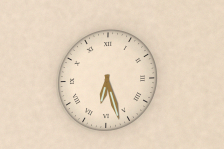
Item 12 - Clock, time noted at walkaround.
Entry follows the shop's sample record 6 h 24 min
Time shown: 6 h 27 min
